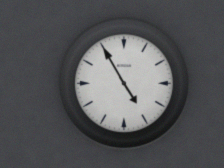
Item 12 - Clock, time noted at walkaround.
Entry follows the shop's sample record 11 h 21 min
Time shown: 4 h 55 min
